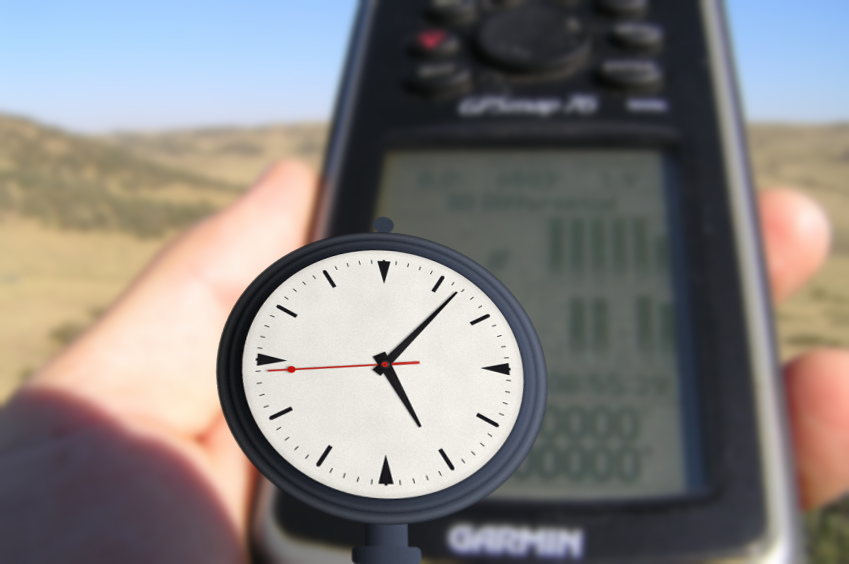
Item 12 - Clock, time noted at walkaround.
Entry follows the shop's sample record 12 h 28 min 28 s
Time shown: 5 h 06 min 44 s
